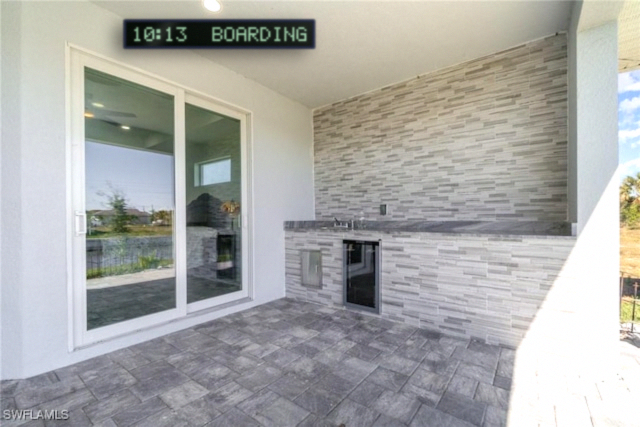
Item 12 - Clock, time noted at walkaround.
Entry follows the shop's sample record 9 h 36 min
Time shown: 10 h 13 min
